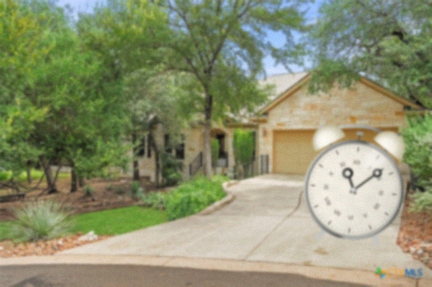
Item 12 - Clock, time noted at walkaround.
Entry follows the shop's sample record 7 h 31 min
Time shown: 11 h 08 min
